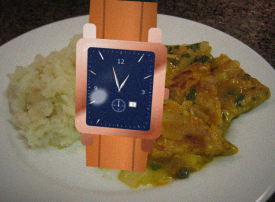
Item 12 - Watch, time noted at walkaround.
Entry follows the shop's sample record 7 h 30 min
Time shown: 12 h 57 min
